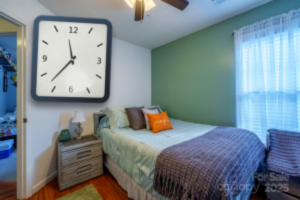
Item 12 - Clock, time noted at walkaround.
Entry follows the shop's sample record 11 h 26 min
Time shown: 11 h 37 min
